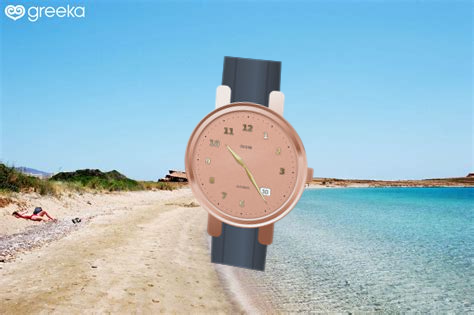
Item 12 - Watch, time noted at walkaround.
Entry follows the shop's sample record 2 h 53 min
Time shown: 10 h 24 min
